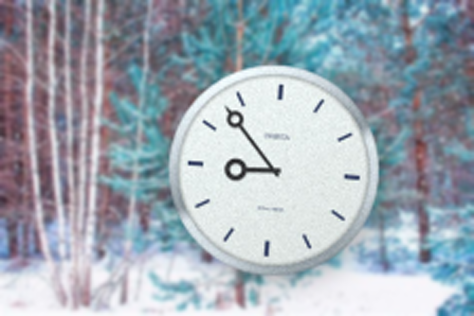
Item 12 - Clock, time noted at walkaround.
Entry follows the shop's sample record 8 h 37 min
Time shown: 8 h 53 min
